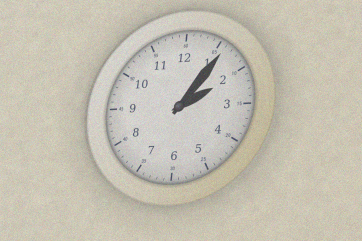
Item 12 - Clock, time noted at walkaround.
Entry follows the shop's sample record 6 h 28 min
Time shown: 2 h 06 min
